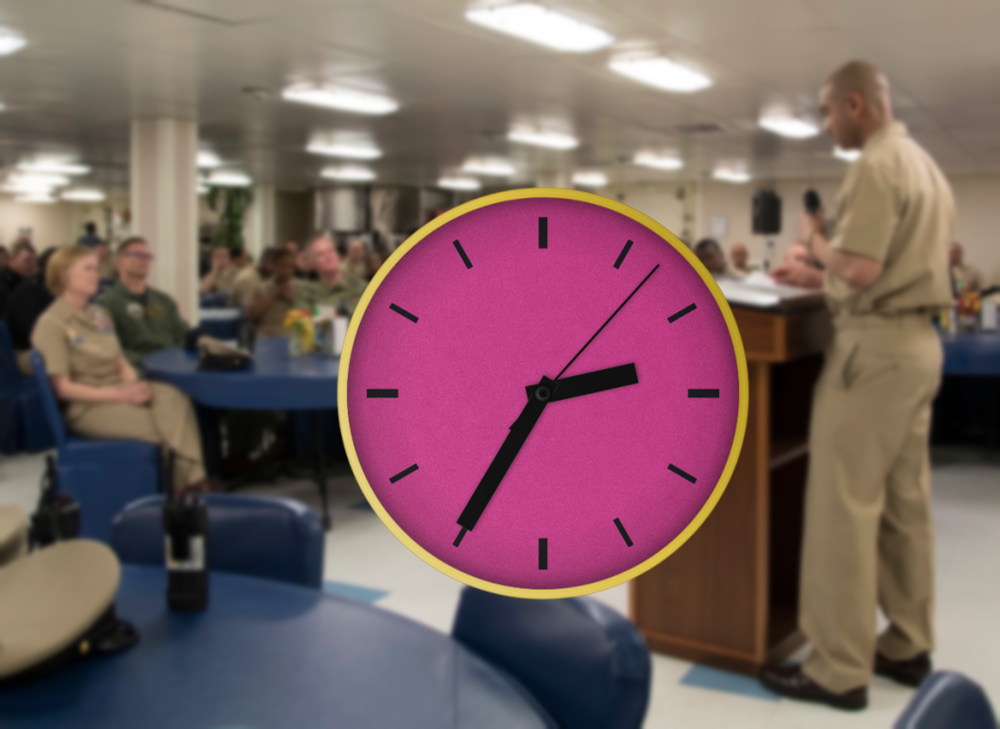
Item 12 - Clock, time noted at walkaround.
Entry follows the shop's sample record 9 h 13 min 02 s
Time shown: 2 h 35 min 07 s
